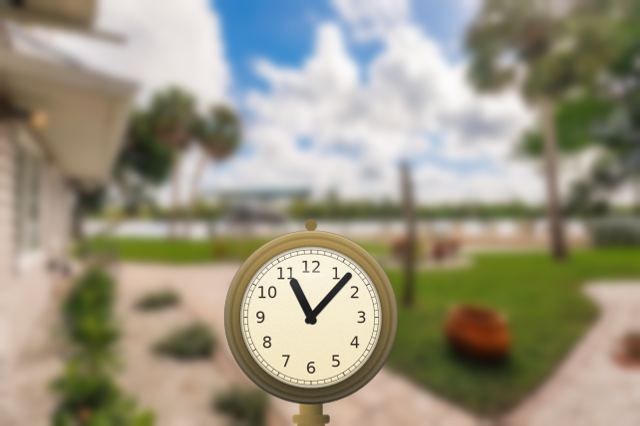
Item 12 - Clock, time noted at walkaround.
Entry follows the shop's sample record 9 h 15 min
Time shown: 11 h 07 min
